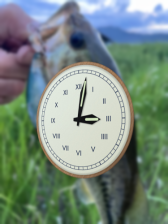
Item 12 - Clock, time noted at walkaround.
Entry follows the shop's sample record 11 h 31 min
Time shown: 3 h 02 min
